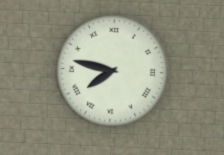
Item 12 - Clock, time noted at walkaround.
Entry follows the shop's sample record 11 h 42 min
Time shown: 7 h 47 min
